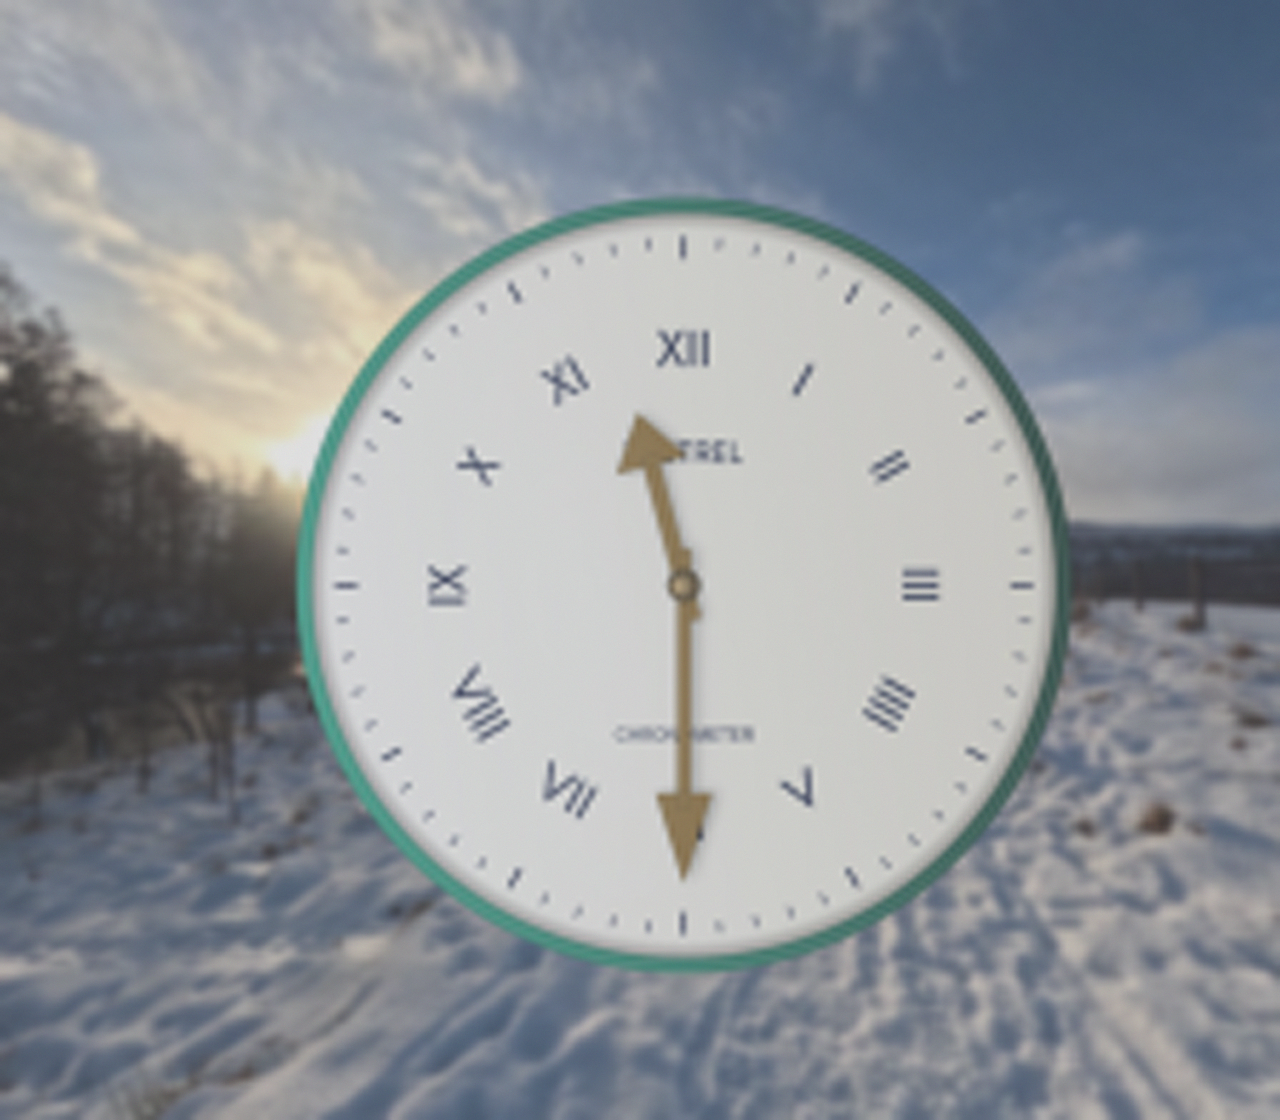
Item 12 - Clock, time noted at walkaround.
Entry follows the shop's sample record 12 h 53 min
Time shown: 11 h 30 min
